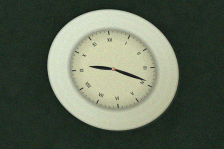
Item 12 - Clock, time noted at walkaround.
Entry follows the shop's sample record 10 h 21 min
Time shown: 9 h 19 min
